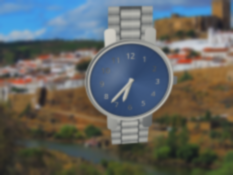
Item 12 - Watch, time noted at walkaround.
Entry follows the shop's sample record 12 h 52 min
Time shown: 6 h 37 min
